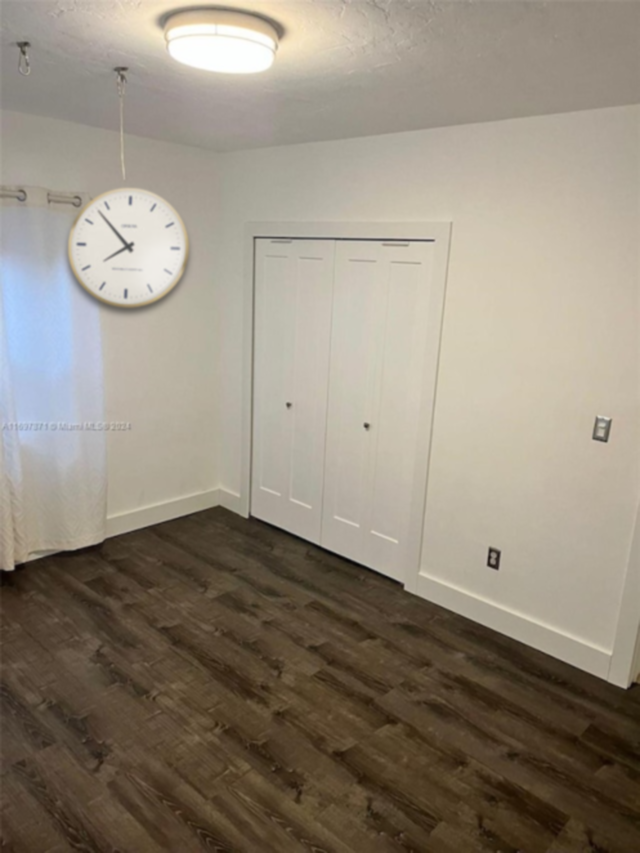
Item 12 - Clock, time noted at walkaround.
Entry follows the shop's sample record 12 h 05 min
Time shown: 7 h 53 min
